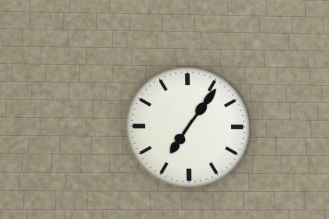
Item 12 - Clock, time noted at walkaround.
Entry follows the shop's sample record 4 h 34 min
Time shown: 7 h 06 min
